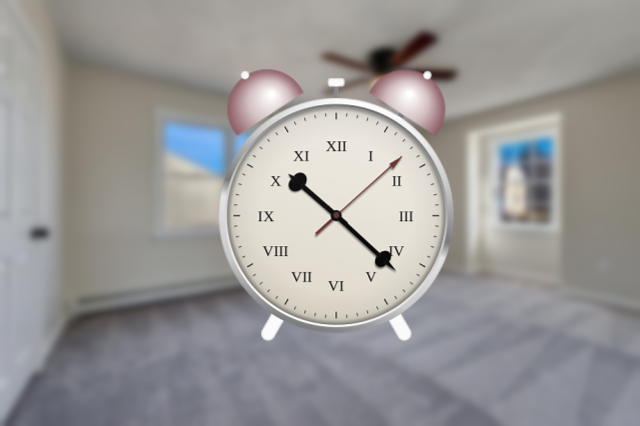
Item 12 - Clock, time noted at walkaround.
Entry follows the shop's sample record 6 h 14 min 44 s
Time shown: 10 h 22 min 08 s
